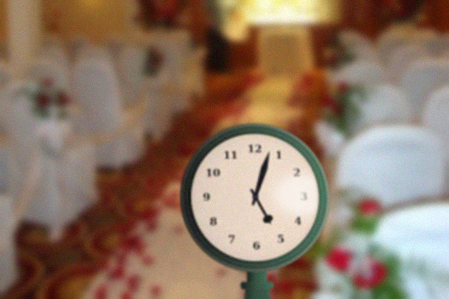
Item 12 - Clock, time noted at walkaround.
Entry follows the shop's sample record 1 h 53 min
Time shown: 5 h 03 min
